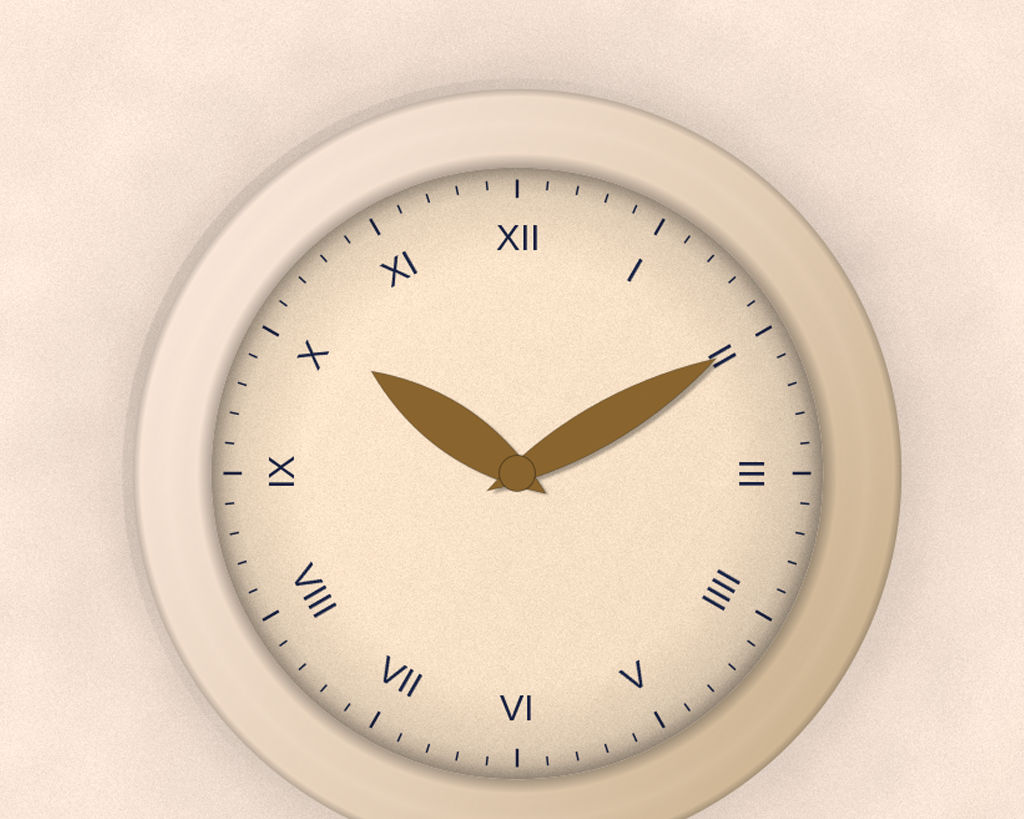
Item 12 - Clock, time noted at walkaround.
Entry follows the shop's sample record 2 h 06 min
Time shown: 10 h 10 min
